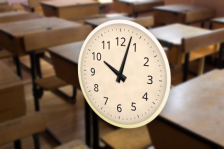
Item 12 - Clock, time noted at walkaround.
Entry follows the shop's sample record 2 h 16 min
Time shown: 10 h 03 min
